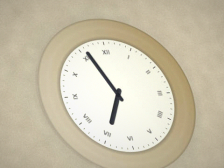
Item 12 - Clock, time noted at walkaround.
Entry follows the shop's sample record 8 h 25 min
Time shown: 6 h 56 min
